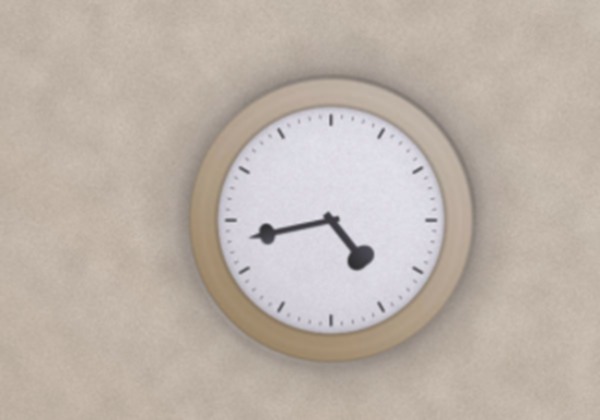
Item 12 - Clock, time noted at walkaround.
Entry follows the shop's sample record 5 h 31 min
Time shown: 4 h 43 min
